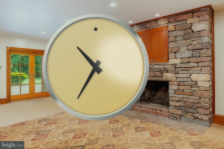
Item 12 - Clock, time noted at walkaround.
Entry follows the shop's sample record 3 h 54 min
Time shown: 10 h 35 min
